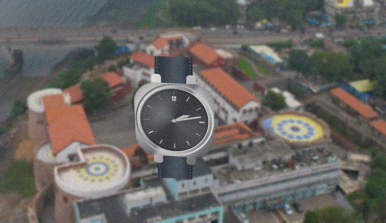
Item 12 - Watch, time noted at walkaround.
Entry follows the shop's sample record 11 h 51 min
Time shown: 2 h 13 min
